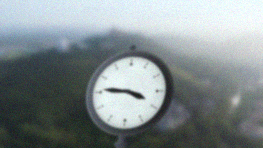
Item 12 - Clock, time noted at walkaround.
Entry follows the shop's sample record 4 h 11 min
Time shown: 3 h 46 min
